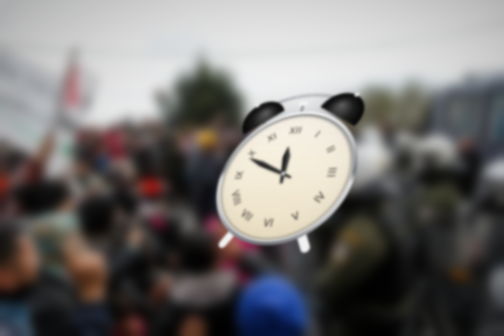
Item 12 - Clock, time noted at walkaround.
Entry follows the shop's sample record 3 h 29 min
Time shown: 11 h 49 min
